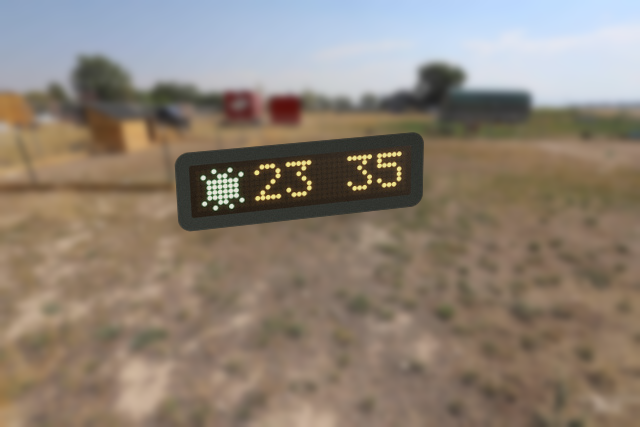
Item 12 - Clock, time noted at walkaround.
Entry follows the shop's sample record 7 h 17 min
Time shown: 23 h 35 min
